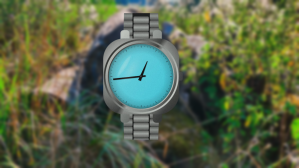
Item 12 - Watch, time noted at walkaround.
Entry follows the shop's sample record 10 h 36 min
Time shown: 12 h 44 min
